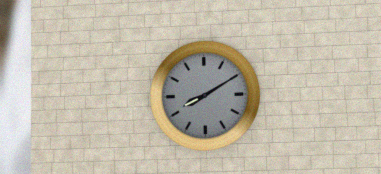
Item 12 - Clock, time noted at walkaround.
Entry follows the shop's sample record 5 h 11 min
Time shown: 8 h 10 min
